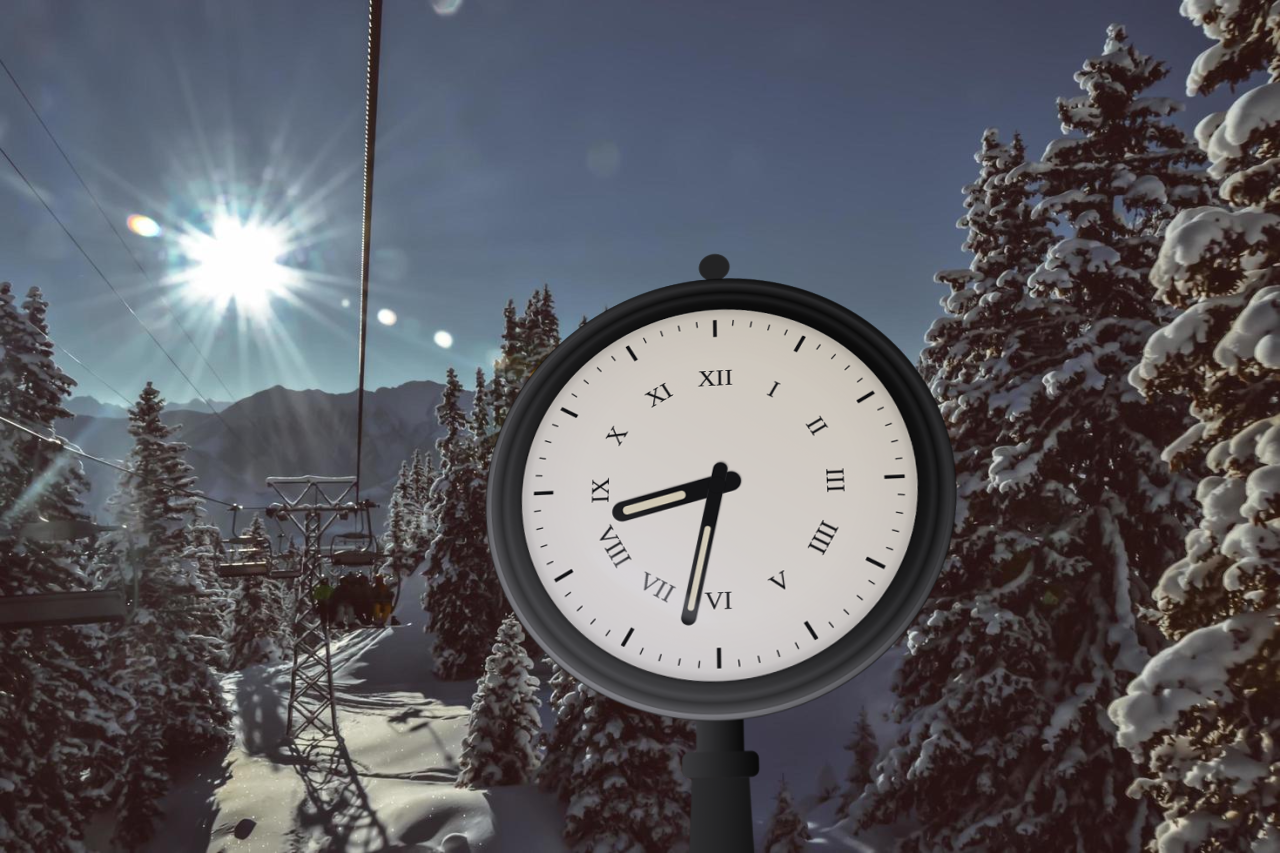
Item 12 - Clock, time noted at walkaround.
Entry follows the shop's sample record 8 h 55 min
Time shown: 8 h 32 min
